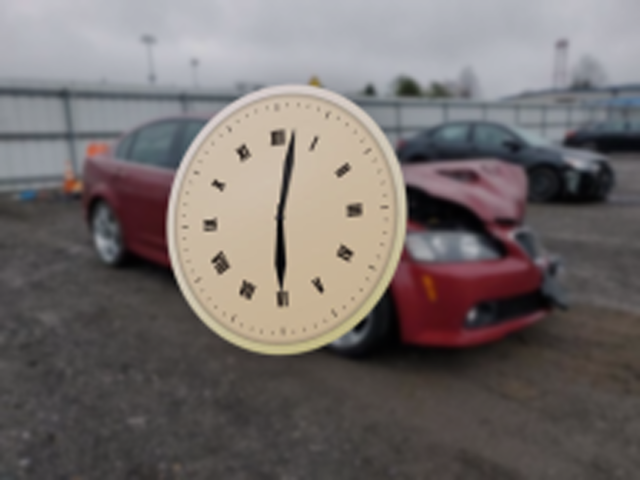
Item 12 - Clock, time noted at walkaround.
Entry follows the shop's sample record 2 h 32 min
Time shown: 6 h 02 min
